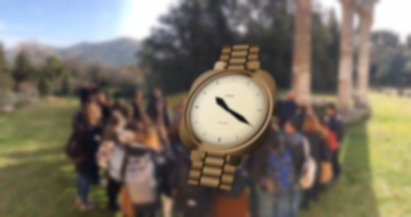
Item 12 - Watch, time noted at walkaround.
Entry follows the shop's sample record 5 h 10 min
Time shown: 10 h 20 min
